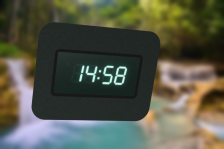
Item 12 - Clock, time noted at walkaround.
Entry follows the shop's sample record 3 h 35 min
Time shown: 14 h 58 min
